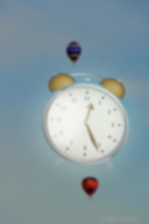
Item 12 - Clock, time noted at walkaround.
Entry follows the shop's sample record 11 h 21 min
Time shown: 12 h 26 min
